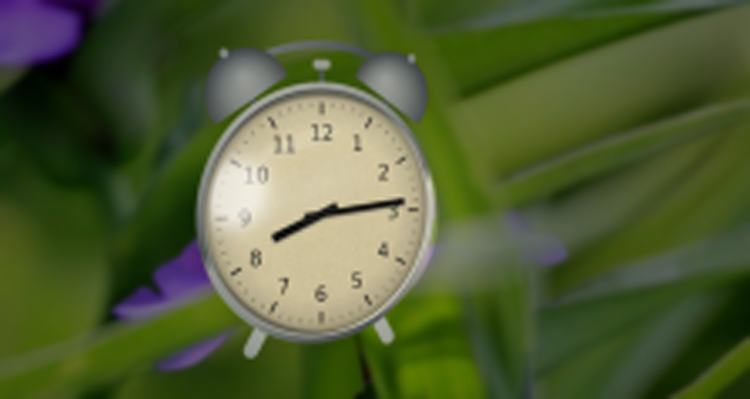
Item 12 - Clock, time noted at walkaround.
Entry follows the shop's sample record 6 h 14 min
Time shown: 8 h 14 min
